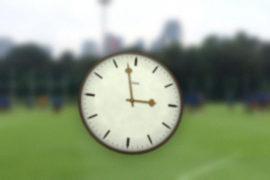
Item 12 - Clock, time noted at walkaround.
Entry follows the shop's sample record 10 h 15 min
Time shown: 2 h 58 min
